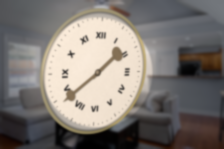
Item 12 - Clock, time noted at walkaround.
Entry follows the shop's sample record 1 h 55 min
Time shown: 1 h 39 min
